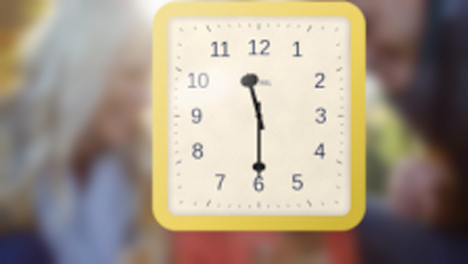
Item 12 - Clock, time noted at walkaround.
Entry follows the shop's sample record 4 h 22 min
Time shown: 11 h 30 min
